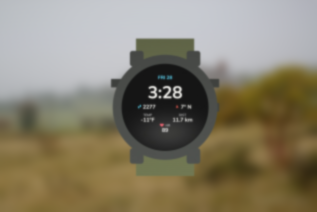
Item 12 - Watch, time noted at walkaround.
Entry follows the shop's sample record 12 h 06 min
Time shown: 3 h 28 min
